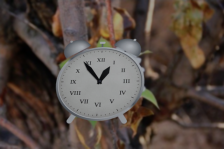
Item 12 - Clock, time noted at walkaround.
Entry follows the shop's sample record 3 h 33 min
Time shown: 12 h 54 min
